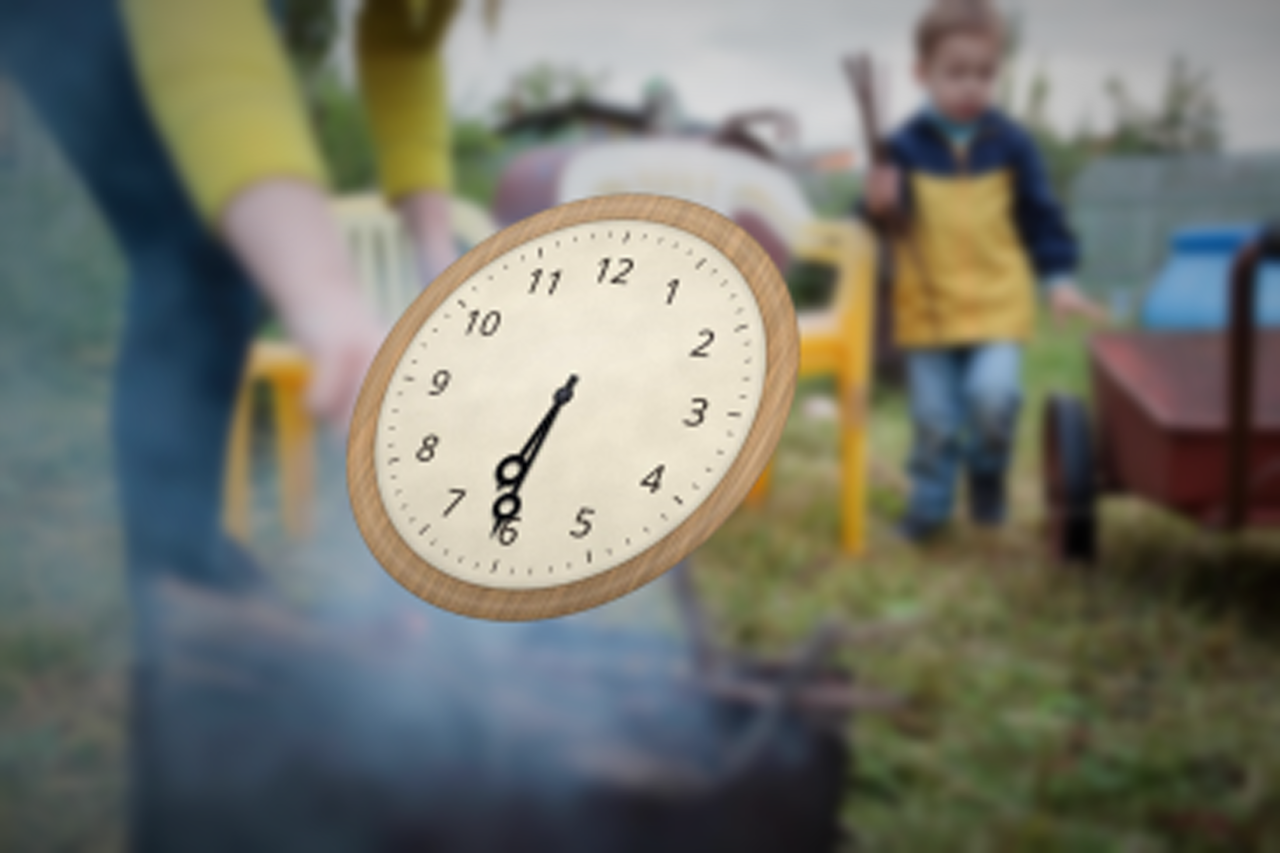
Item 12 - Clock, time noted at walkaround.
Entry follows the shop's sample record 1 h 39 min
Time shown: 6 h 31 min
